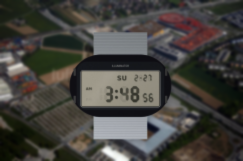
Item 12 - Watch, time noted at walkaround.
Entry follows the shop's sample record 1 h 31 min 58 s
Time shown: 3 h 48 min 56 s
